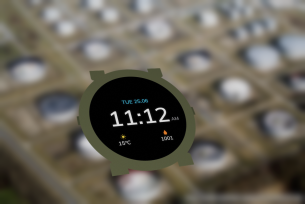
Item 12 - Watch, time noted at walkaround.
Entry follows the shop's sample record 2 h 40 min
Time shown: 11 h 12 min
